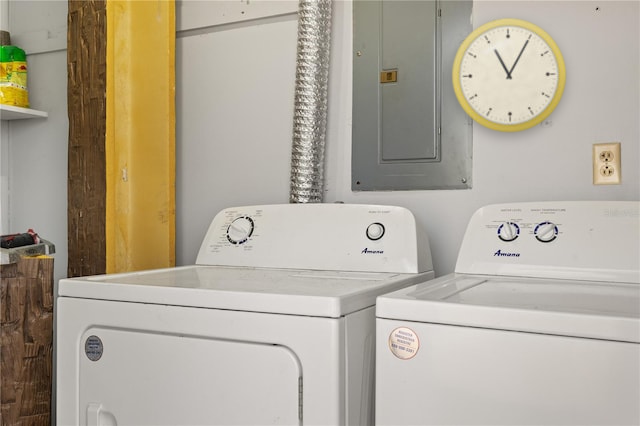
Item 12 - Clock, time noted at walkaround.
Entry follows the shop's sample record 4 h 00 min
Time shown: 11 h 05 min
